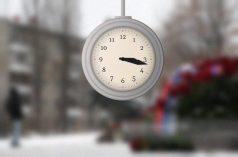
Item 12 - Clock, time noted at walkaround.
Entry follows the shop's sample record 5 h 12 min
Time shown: 3 h 17 min
